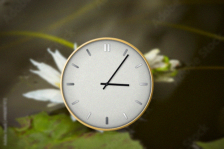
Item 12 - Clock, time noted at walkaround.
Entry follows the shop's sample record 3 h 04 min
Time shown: 3 h 06 min
